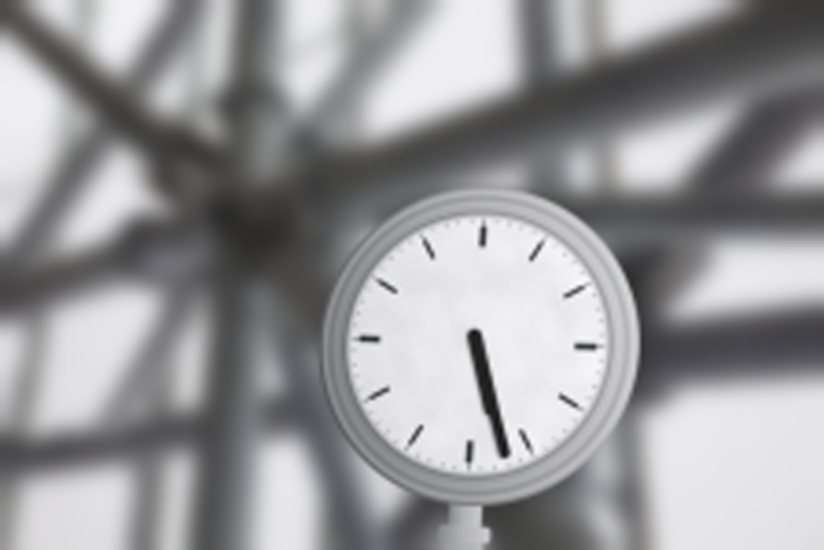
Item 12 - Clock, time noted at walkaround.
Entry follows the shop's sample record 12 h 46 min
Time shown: 5 h 27 min
